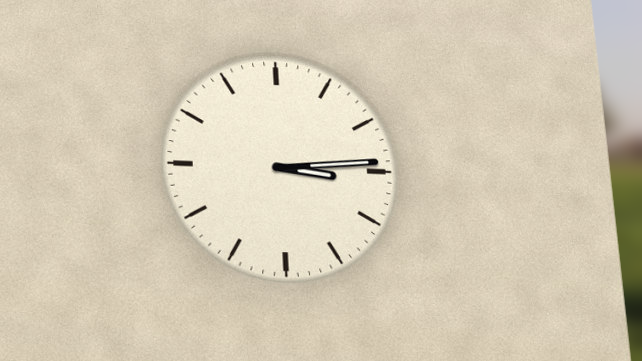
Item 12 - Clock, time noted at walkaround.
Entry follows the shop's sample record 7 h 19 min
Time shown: 3 h 14 min
